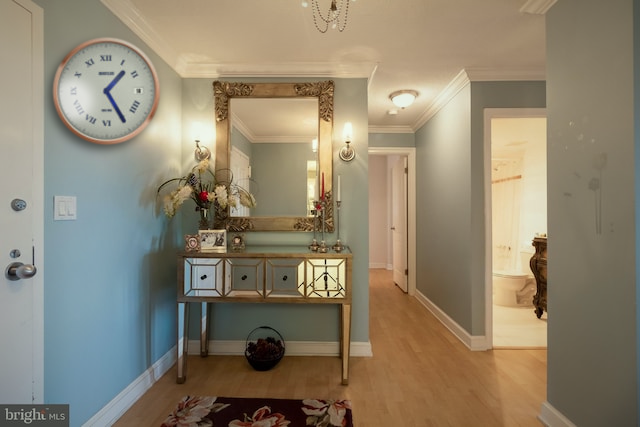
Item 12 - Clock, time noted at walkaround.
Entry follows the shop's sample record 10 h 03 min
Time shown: 1 h 25 min
